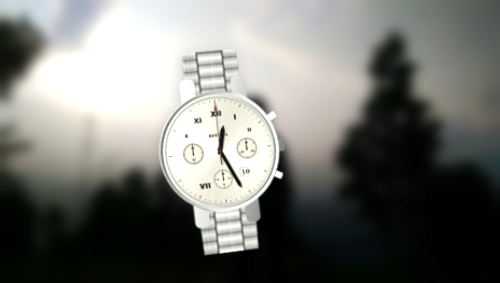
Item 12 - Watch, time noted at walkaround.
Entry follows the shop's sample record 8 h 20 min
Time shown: 12 h 26 min
